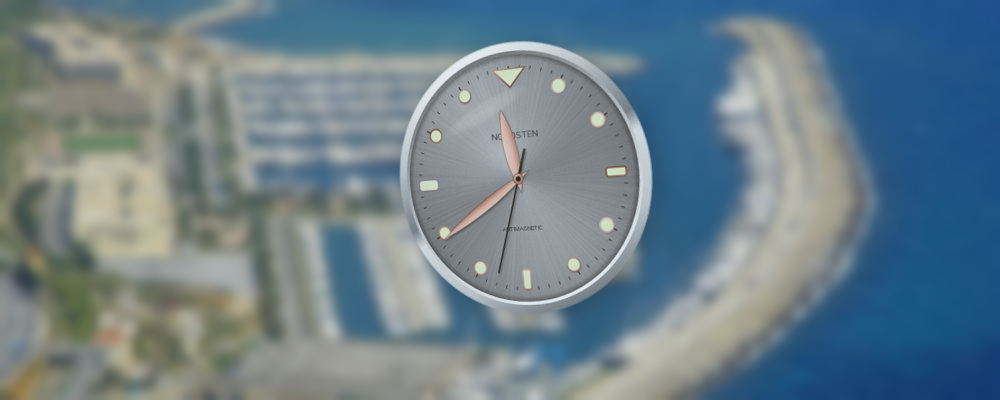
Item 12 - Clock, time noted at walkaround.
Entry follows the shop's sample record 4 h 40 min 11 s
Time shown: 11 h 39 min 33 s
